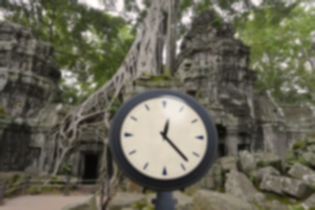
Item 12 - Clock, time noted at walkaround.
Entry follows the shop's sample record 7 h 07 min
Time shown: 12 h 23 min
